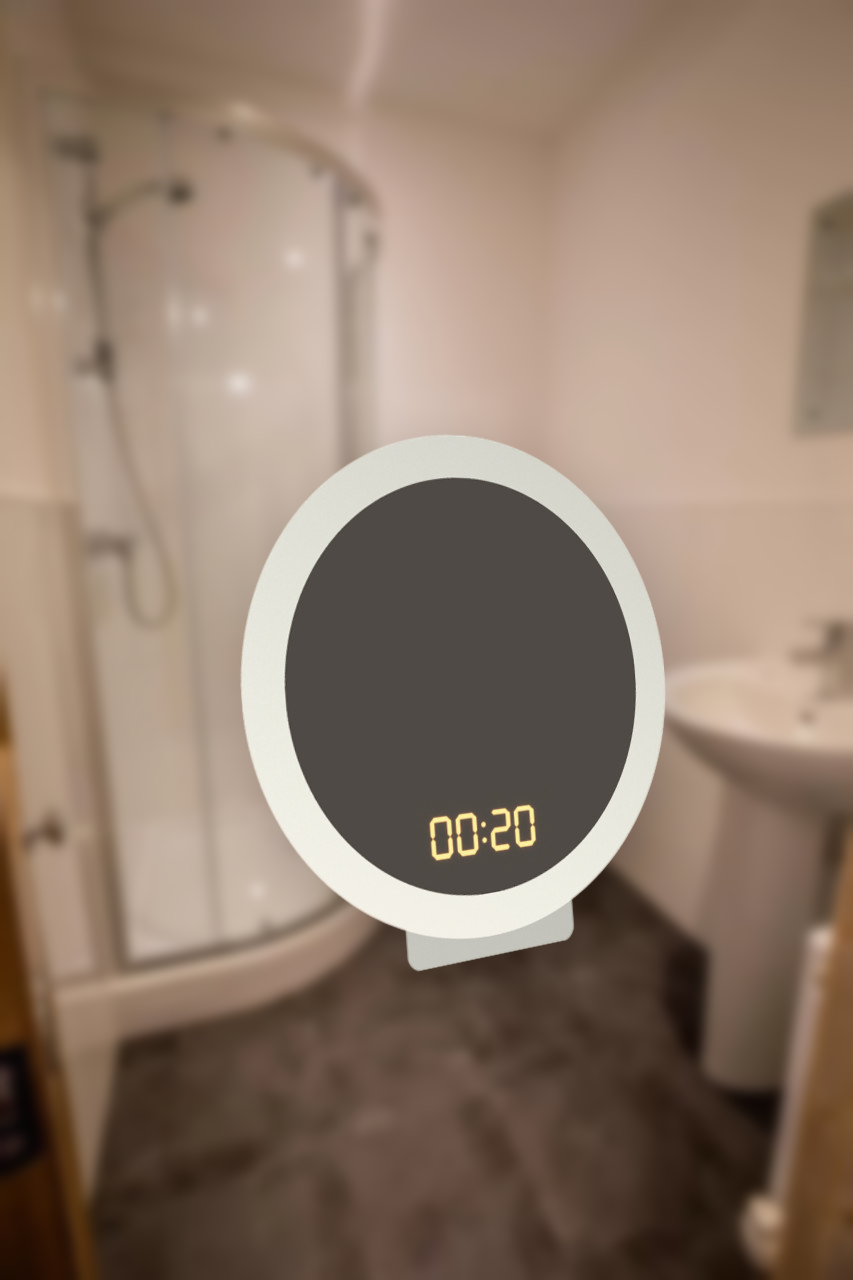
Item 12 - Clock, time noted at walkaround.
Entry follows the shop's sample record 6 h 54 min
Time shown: 0 h 20 min
